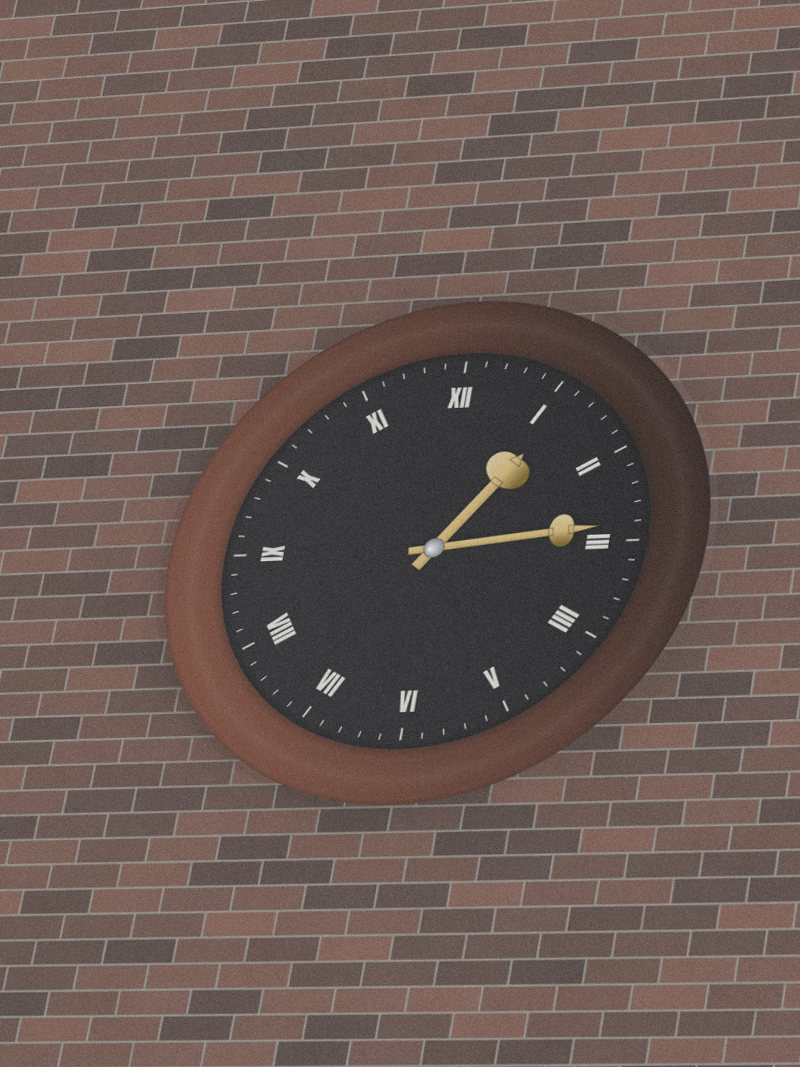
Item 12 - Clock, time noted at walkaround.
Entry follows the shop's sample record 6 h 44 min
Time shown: 1 h 14 min
